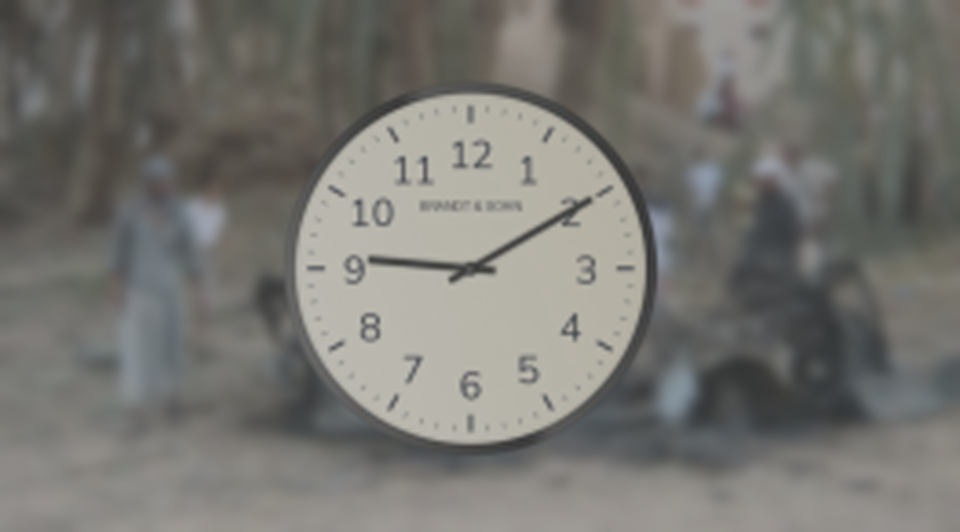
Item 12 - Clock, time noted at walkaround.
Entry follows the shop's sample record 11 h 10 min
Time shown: 9 h 10 min
